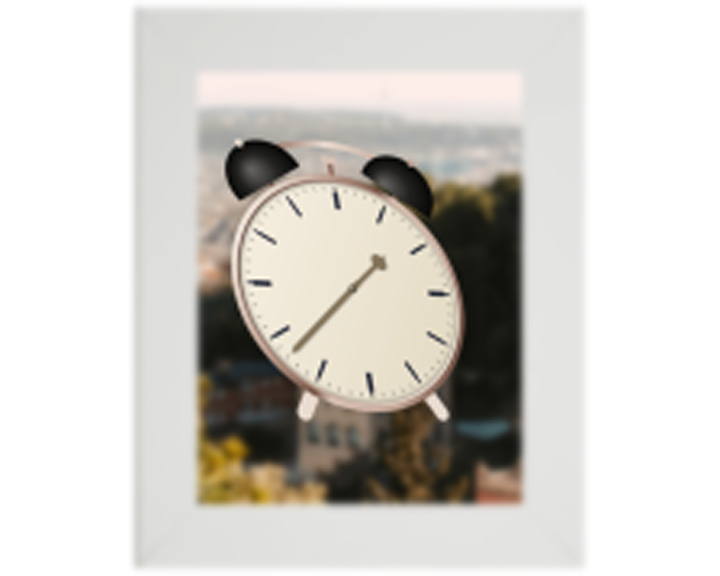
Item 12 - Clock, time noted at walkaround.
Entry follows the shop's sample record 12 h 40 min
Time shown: 1 h 38 min
